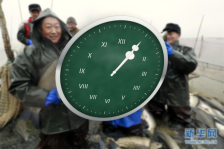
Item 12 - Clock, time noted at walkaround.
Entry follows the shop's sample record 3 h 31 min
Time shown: 1 h 05 min
